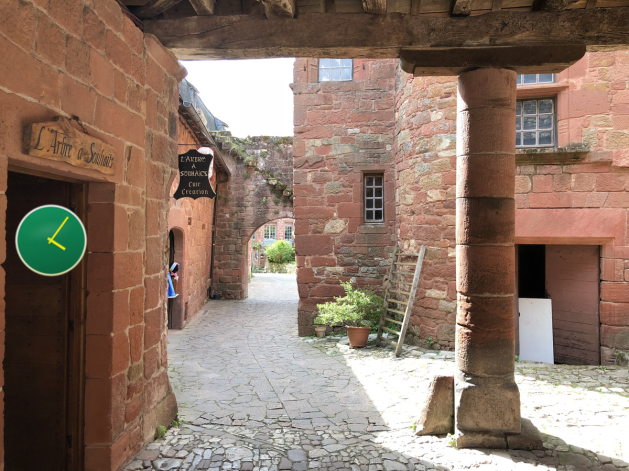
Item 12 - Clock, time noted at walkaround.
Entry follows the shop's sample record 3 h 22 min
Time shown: 4 h 06 min
